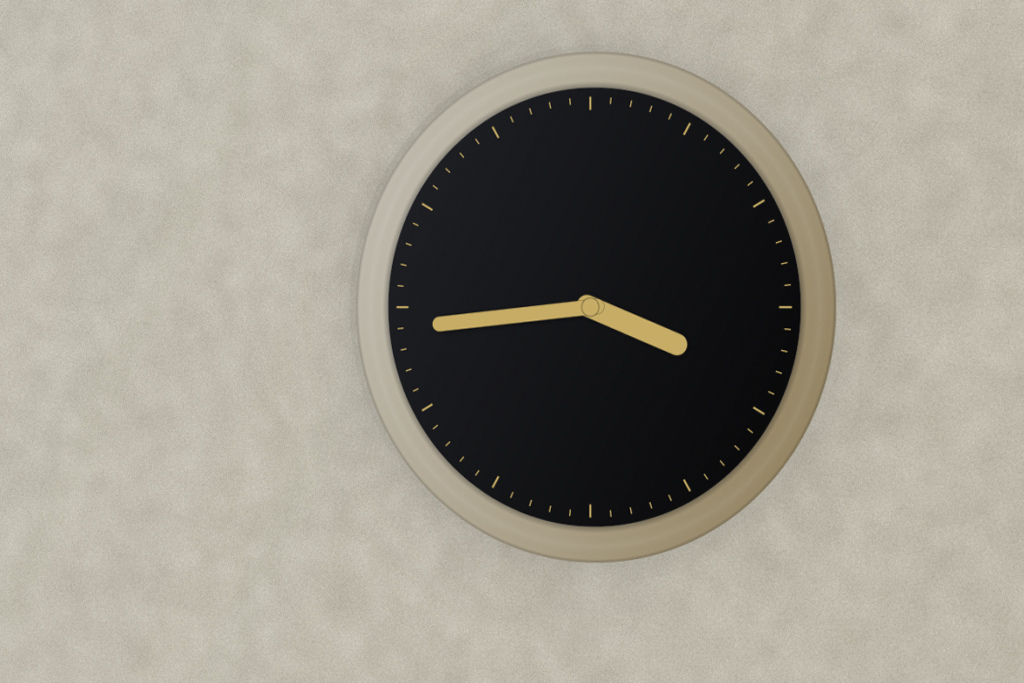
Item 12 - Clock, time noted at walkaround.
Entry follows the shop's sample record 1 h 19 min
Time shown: 3 h 44 min
